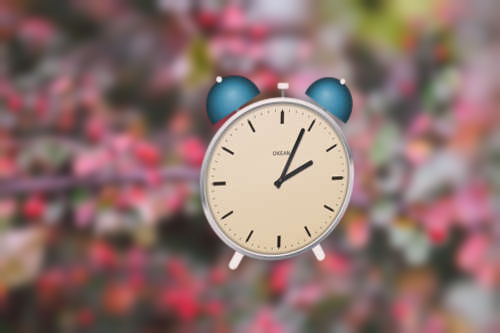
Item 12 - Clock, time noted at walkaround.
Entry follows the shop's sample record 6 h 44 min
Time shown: 2 h 04 min
